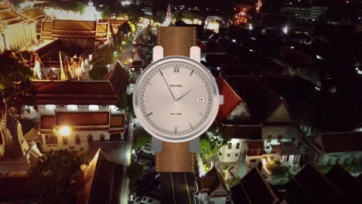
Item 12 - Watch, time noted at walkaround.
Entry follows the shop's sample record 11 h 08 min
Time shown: 1 h 55 min
